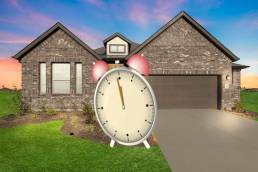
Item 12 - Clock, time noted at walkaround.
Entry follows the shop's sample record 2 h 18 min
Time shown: 11 h 59 min
